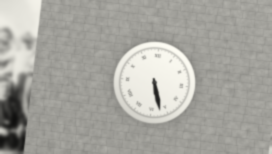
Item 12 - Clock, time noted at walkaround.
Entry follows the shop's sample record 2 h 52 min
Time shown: 5 h 27 min
